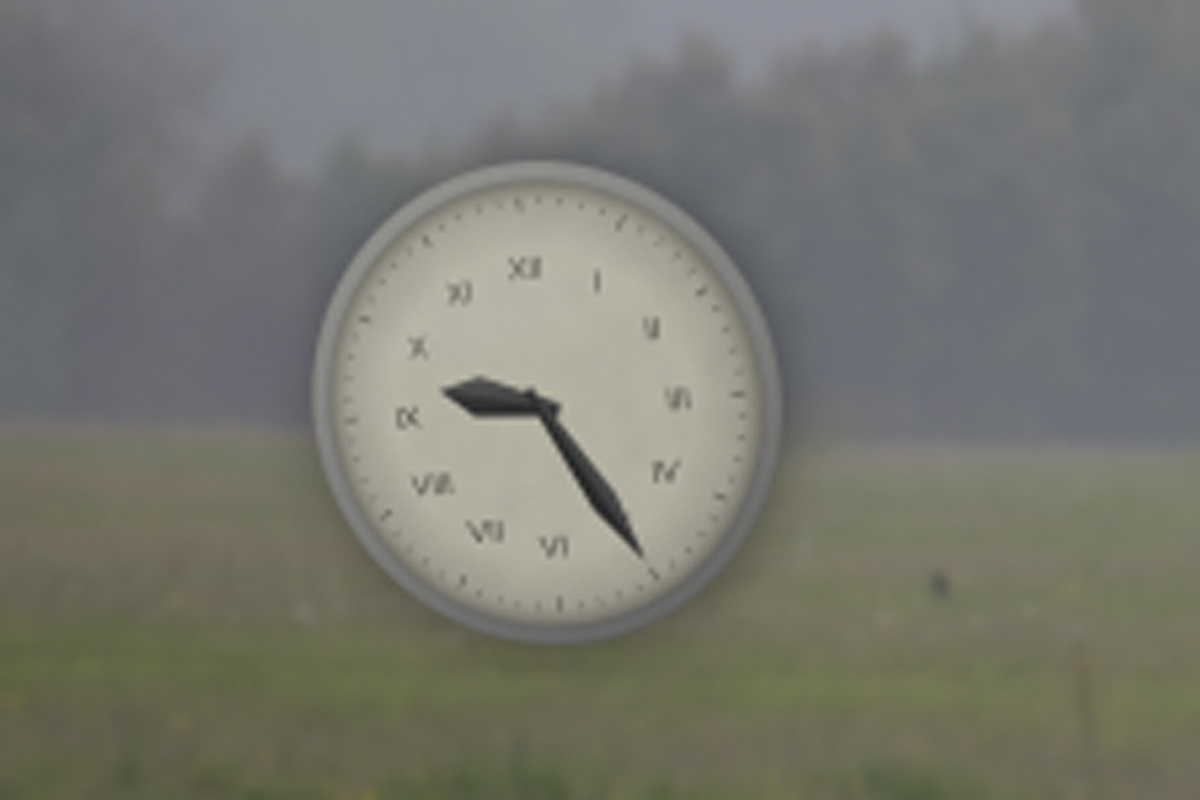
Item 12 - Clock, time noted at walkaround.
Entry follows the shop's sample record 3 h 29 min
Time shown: 9 h 25 min
